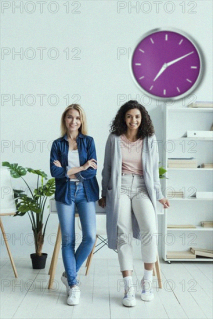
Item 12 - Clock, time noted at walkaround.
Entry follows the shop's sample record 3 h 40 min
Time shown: 7 h 10 min
